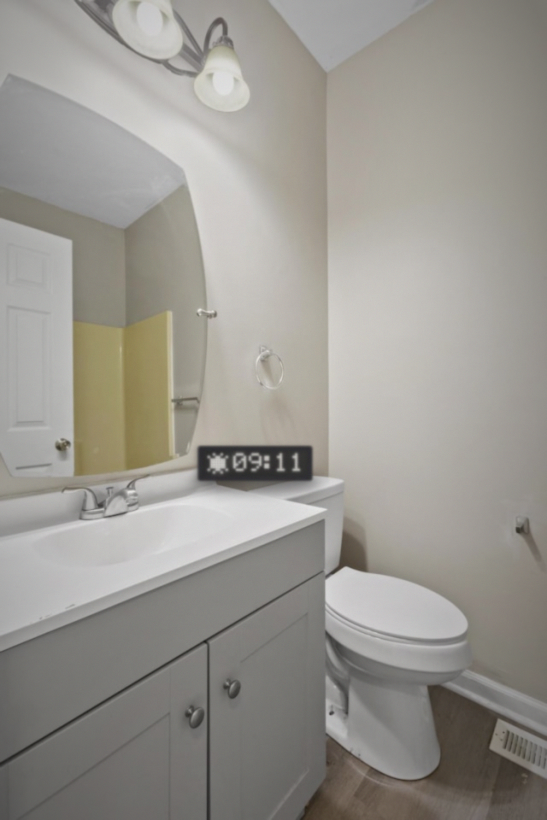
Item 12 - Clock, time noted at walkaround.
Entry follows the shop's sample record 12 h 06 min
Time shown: 9 h 11 min
